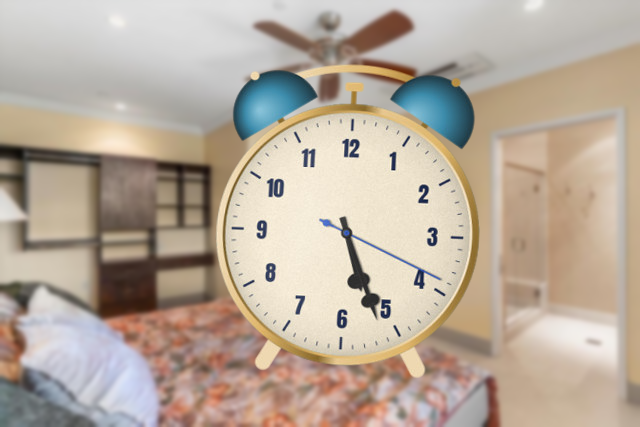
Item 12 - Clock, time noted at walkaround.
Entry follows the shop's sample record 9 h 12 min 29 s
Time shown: 5 h 26 min 19 s
